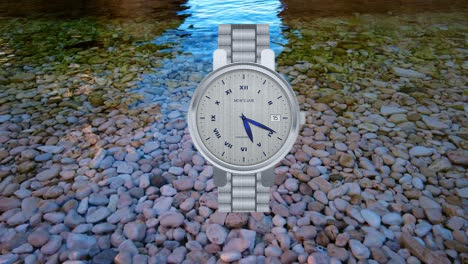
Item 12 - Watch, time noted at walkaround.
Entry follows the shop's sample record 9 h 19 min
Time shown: 5 h 19 min
